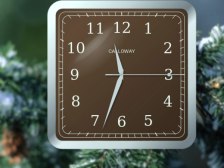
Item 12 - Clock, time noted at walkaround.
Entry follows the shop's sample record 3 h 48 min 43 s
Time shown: 11 h 33 min 15 s
